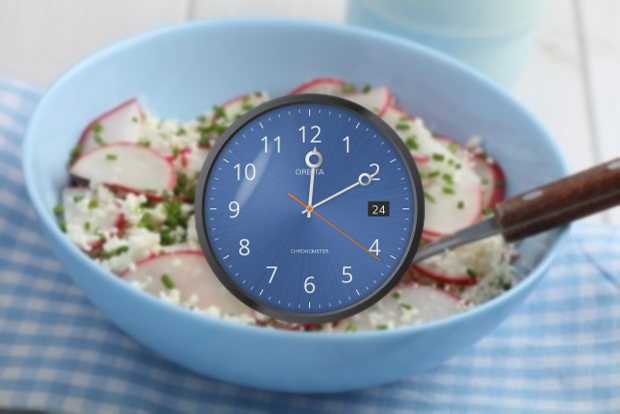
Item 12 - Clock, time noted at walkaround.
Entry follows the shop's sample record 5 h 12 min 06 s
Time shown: 12 h 10 min 21 s
